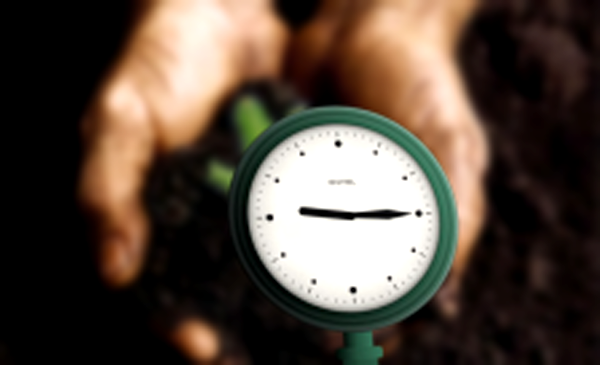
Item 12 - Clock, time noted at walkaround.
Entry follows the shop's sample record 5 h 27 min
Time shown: 9 h 15 min
